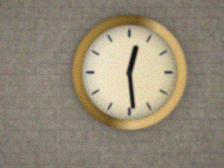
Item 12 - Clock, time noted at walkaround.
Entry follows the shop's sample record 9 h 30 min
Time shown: 12 h 29 min
